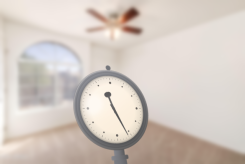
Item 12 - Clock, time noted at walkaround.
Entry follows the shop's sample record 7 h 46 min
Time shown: 11 h 26 min
